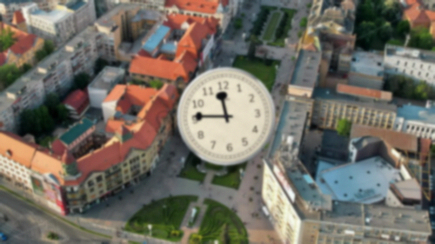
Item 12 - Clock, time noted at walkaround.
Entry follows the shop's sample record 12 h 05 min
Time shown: 11 h 46 min
